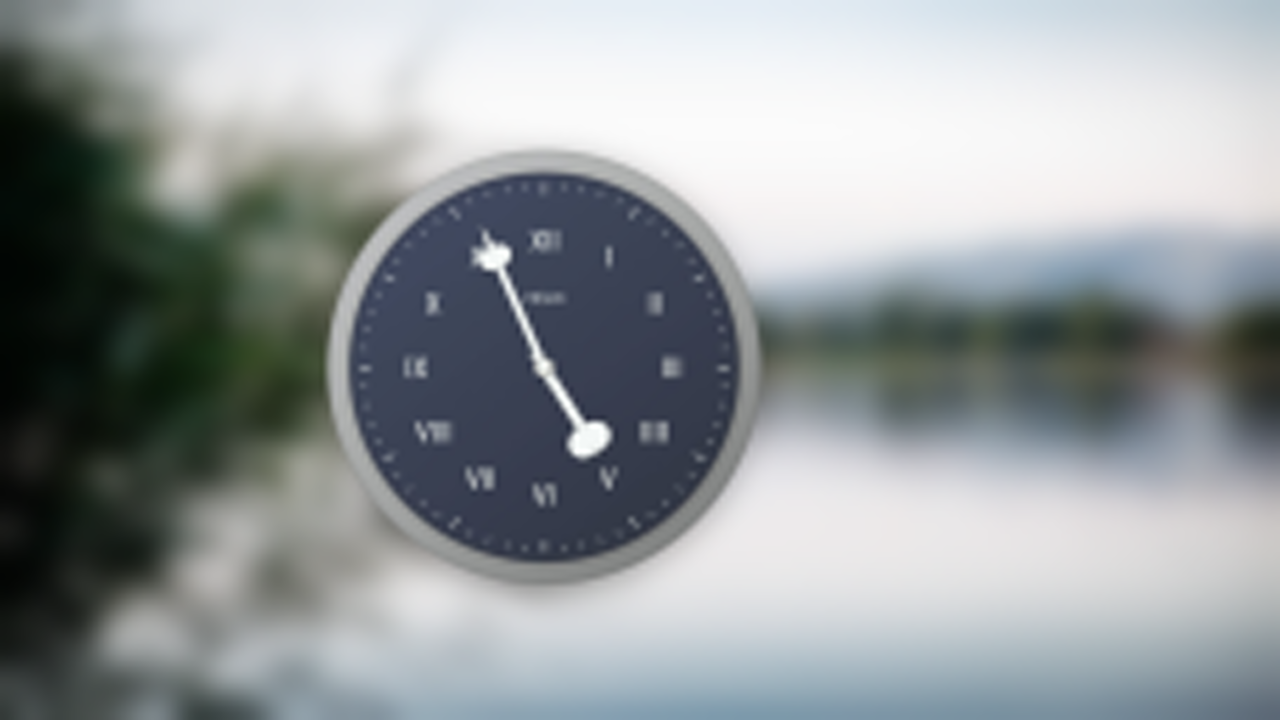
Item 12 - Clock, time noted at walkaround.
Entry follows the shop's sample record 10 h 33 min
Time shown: 4 h 56 min
